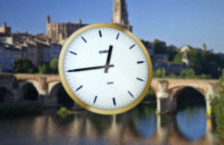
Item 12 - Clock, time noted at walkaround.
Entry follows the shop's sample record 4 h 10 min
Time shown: 12 h 45 min
